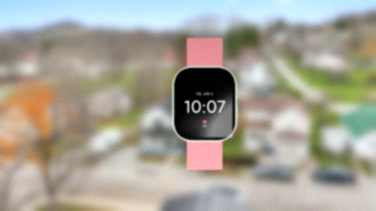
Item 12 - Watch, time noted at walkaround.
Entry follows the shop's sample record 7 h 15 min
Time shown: 10 h 07 min
